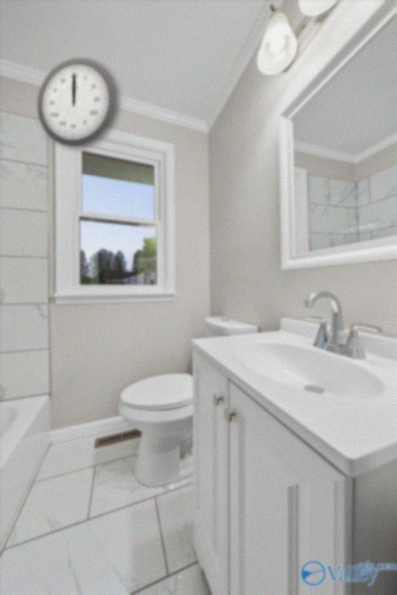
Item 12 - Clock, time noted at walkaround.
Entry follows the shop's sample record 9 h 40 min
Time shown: 12 h 00 min
